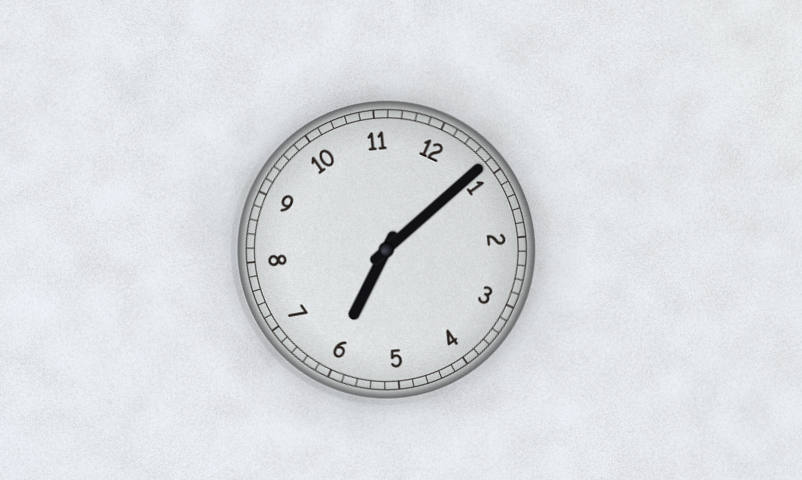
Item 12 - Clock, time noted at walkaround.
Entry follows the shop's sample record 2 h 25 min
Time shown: 6 h 04 min
